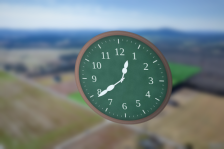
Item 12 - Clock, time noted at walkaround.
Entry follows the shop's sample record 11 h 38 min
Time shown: 12 h 39 min
